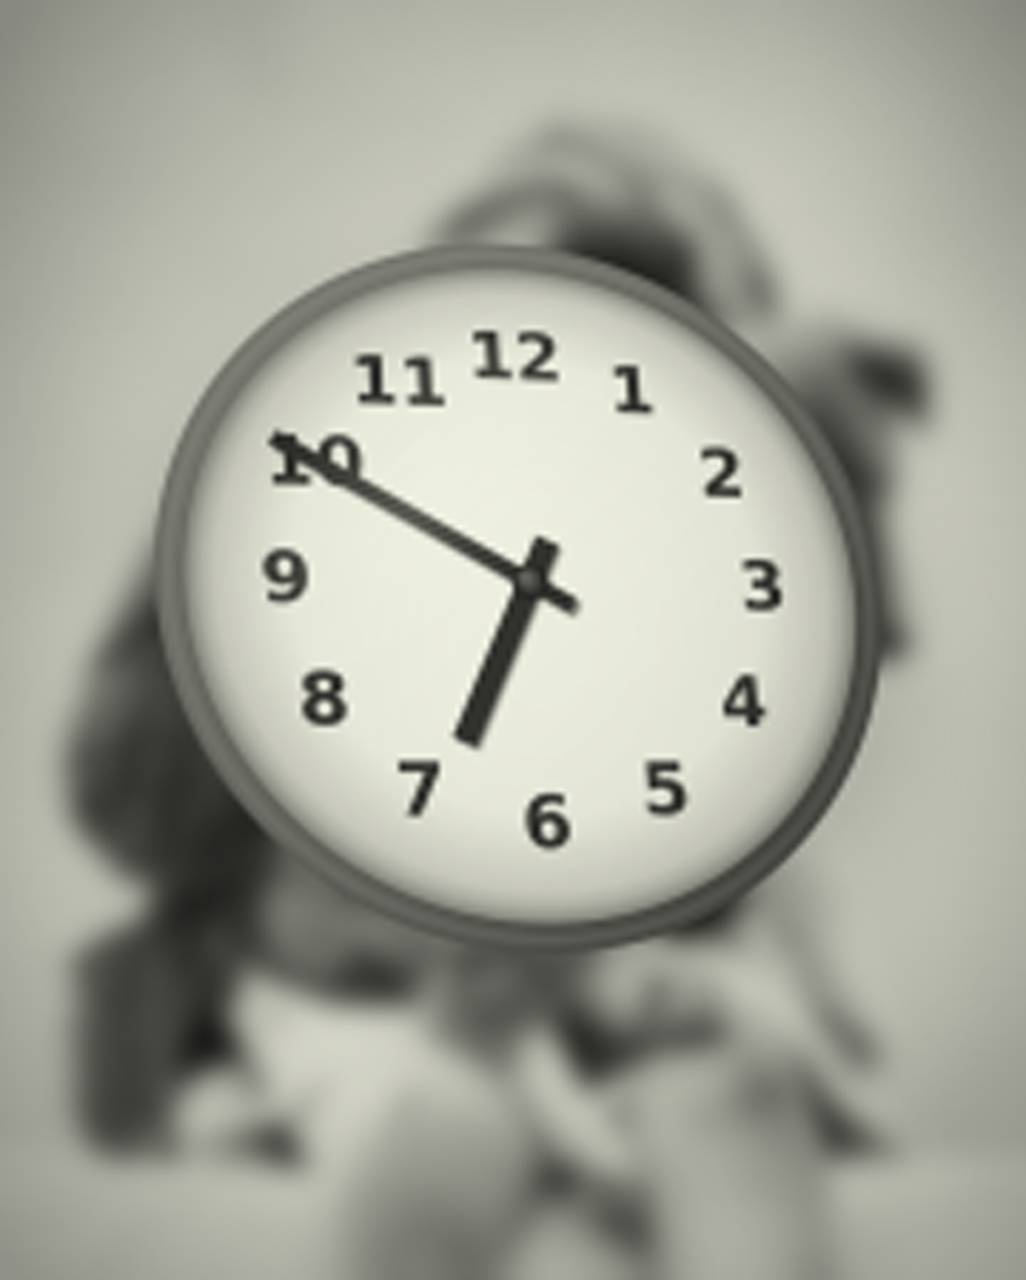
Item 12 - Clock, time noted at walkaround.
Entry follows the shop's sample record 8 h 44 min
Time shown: 6 h 50 min
